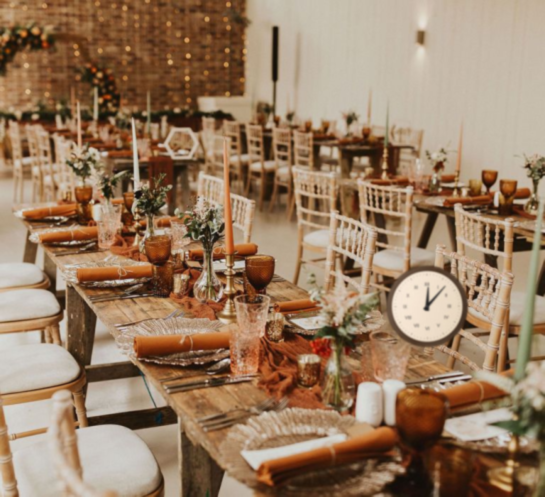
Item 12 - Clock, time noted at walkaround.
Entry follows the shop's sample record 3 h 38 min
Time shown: 12 h 07 min
